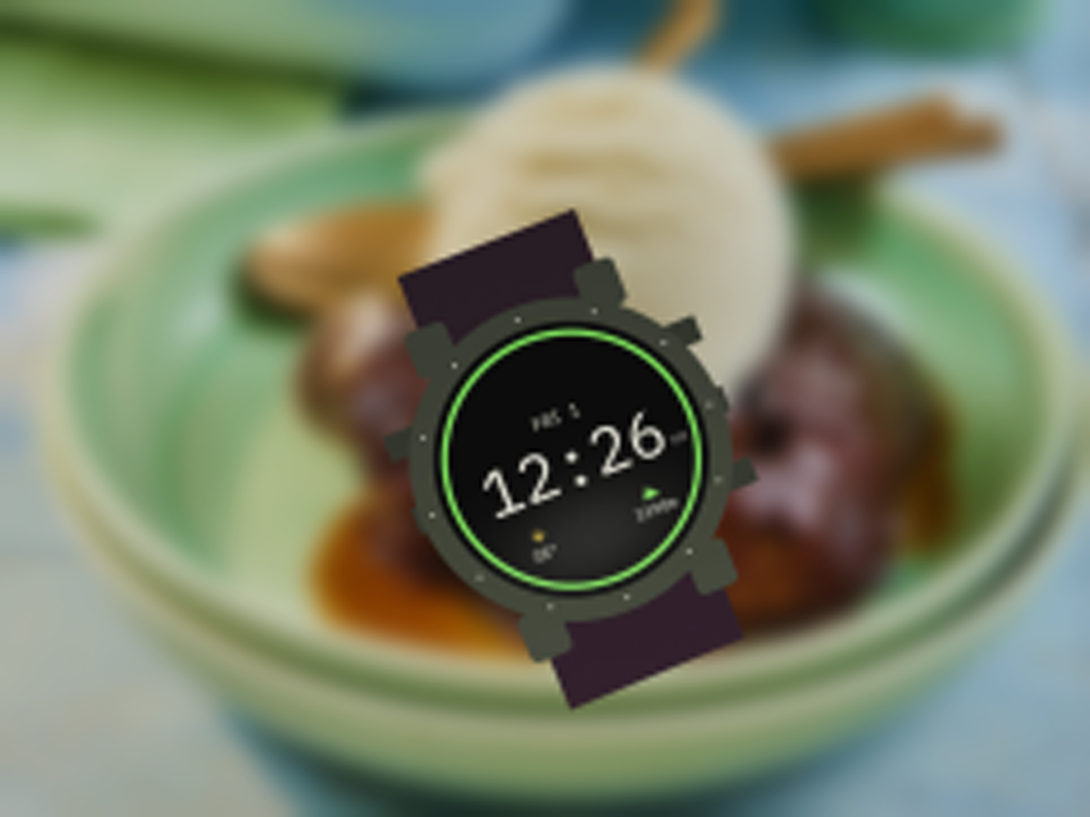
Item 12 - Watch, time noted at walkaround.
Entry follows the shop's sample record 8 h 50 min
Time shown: 12 h 26 min
